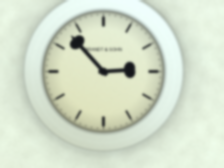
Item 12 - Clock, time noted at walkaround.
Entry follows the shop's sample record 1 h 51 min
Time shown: 2 h 53 min
